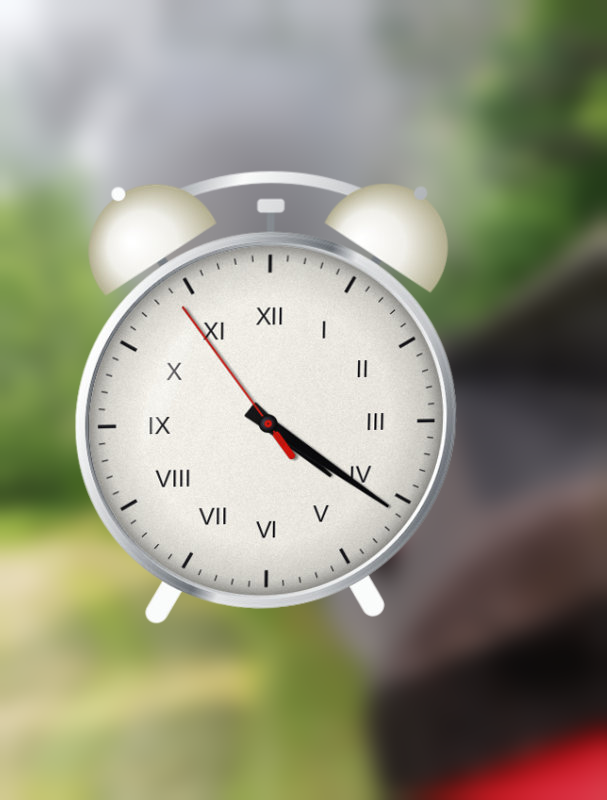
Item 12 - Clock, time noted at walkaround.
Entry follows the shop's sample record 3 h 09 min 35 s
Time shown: 4 h 20 min 54 s
